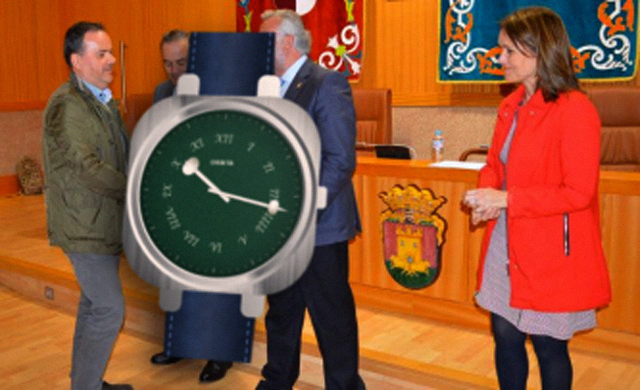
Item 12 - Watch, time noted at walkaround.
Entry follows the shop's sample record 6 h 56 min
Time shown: 10 h 17 min
